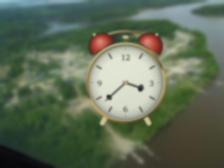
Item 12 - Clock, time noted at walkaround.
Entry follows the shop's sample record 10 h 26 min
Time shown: 3 h 38 min
